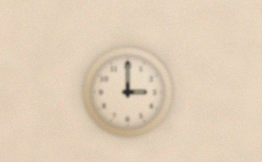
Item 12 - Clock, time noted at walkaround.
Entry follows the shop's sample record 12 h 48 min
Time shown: 3 h 00 min
